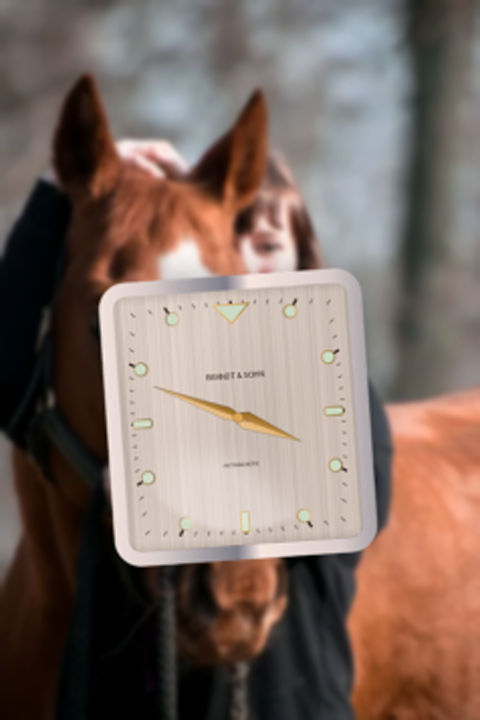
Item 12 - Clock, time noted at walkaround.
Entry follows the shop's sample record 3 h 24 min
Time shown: 3 h 49 min
